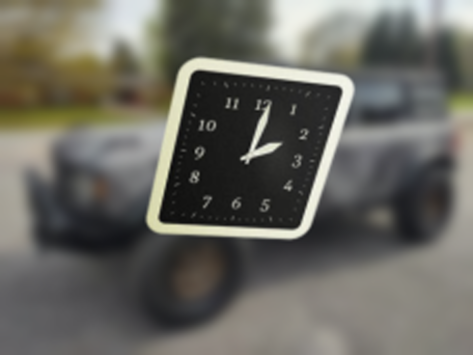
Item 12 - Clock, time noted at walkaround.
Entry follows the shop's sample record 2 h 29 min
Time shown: 2 h 01 min
